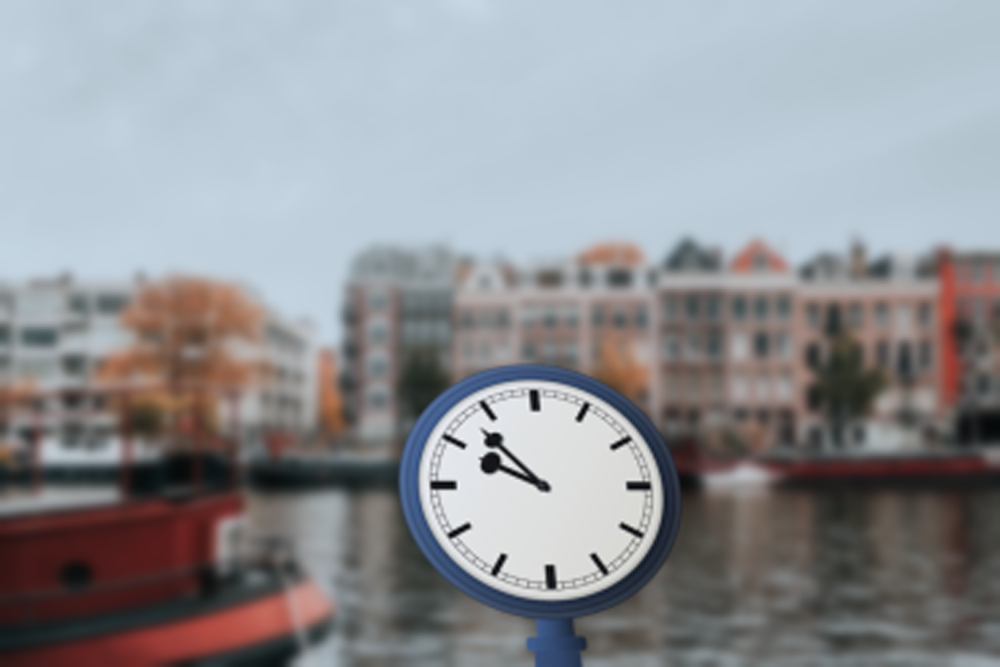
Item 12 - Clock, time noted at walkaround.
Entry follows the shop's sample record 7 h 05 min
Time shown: 9 h 53 min
